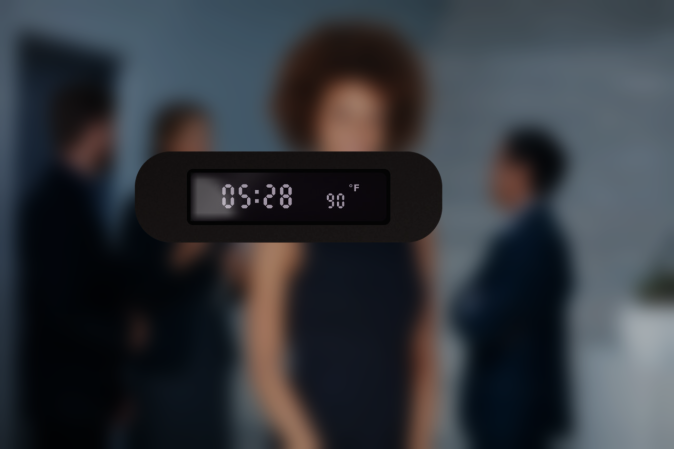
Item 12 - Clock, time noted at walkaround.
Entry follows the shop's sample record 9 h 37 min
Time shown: 5 h 28 min
